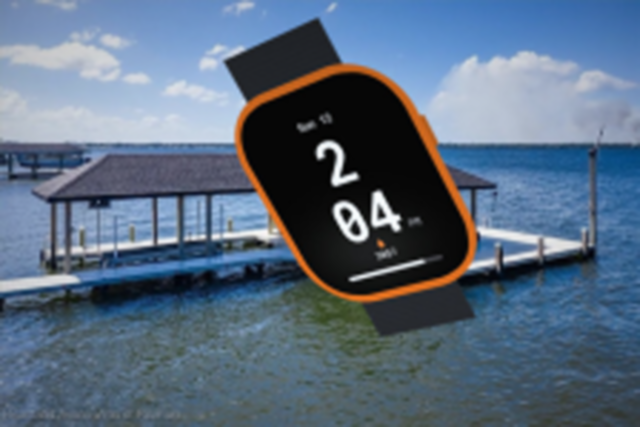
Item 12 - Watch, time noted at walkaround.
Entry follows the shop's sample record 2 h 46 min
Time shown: 2 h 04 min
